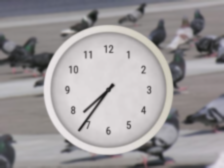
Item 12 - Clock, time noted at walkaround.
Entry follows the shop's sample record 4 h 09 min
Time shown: 7 h 36 min
